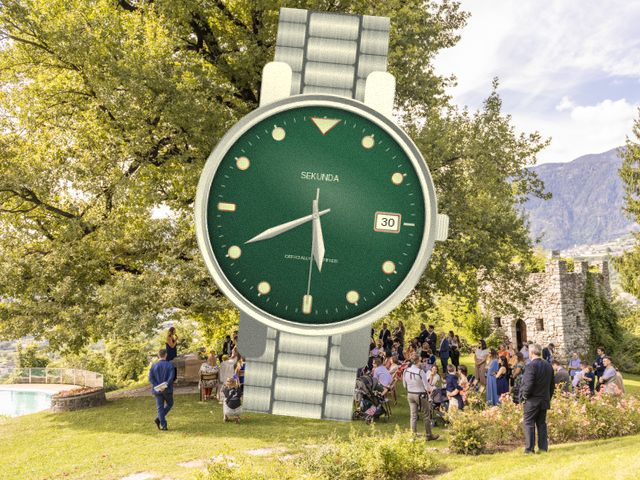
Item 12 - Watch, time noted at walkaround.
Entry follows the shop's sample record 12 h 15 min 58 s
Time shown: 5 h 40 min 30 s
